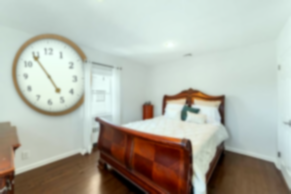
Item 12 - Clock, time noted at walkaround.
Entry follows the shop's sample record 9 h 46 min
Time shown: 4 h 54 min
